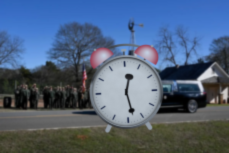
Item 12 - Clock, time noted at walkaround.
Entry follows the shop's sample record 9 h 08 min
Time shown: 12 h 28 min
